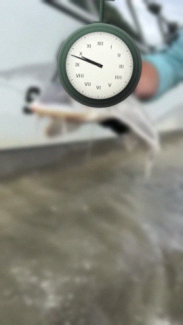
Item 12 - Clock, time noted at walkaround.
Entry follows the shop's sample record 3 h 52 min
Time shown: 9 h 48 min
